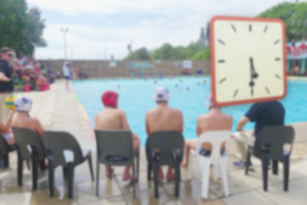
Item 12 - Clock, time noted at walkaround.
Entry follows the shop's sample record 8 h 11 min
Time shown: 5 h 30 min
